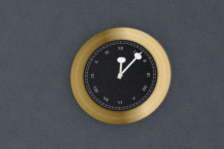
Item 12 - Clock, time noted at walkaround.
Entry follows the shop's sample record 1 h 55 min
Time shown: 12 h 07 min
